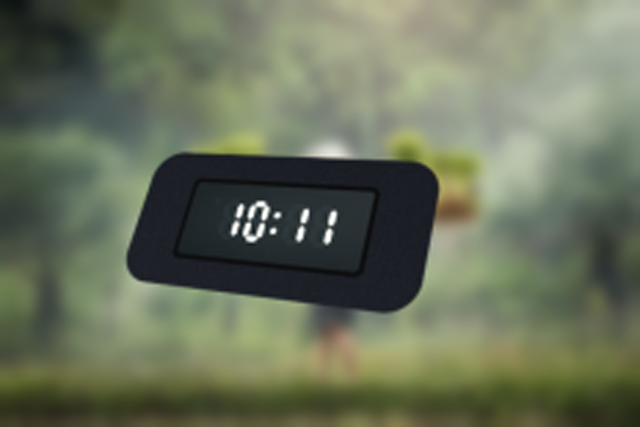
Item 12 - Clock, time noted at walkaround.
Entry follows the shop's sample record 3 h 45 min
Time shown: 10 h 11 min
